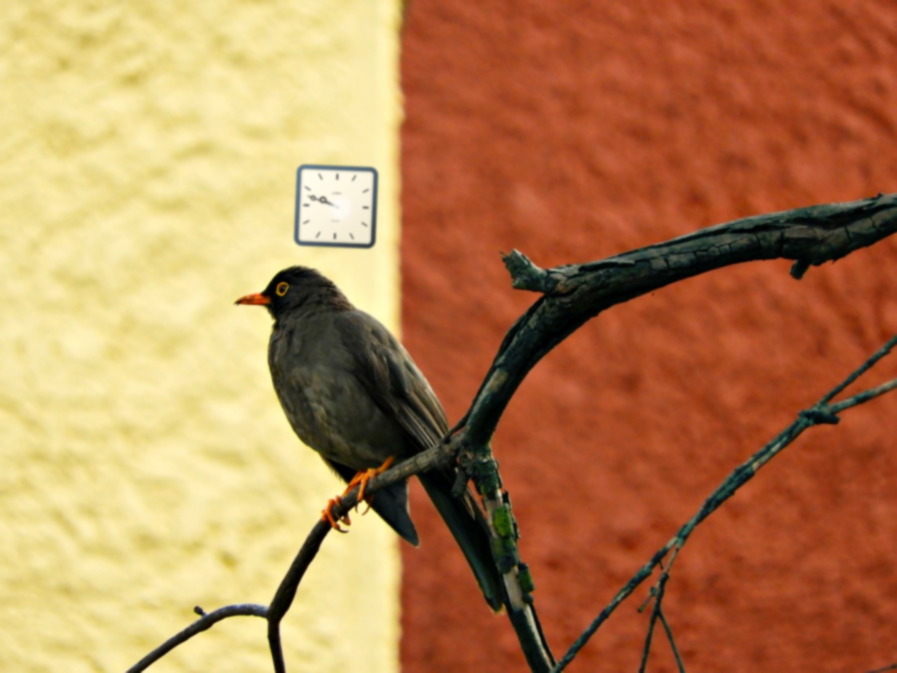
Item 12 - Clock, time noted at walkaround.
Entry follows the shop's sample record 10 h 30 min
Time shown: 9 h 48 min
